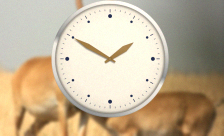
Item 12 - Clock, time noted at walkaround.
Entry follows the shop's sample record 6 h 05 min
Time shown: 1 h 50 min
